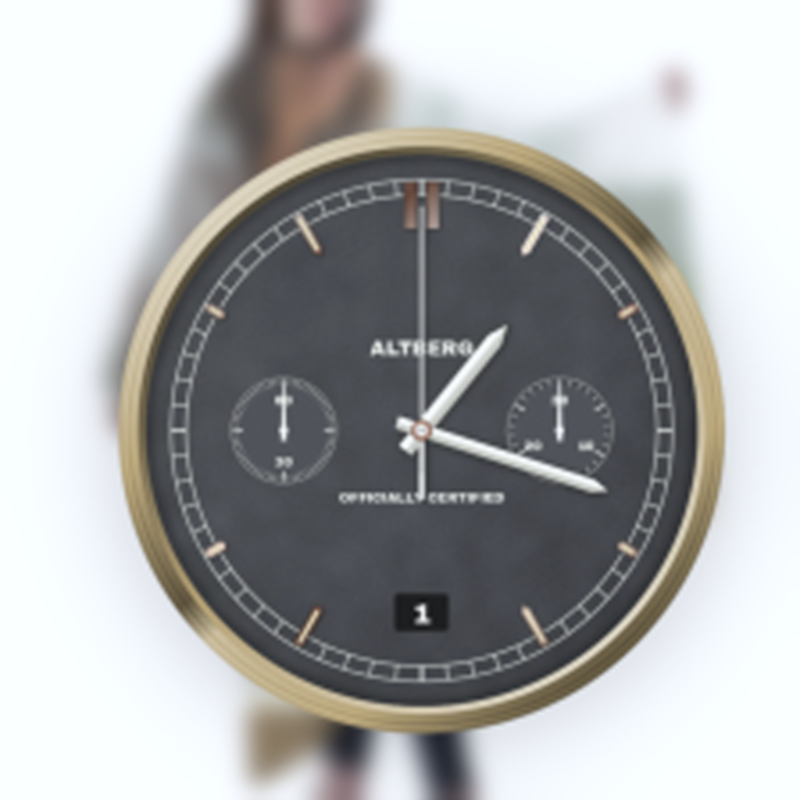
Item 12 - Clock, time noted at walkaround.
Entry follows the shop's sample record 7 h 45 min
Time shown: 1 h 18 min
